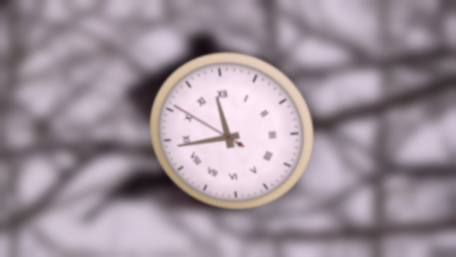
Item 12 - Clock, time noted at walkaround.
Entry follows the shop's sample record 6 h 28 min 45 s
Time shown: 11 h 43 min 51 s
